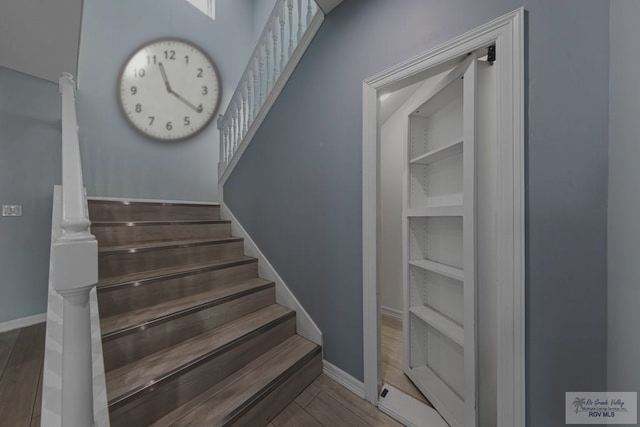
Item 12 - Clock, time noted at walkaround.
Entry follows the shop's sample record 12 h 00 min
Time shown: 11 h 21 min
